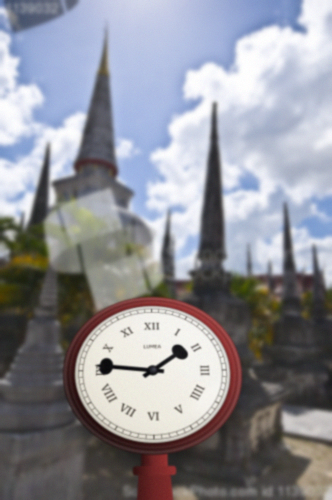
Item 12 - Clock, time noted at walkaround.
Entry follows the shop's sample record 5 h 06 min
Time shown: 1 h 46 min
